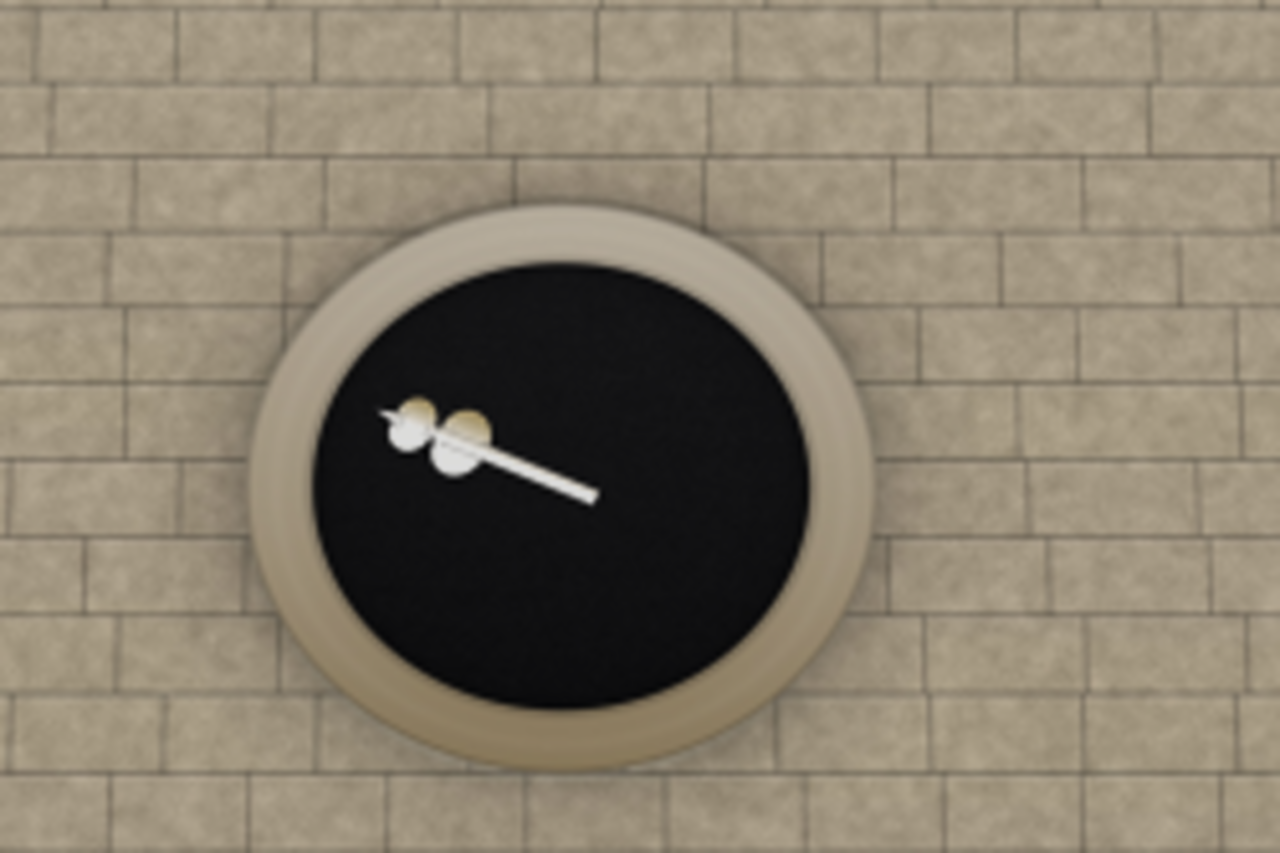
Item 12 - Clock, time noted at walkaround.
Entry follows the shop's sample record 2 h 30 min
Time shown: 9 h 49 min
